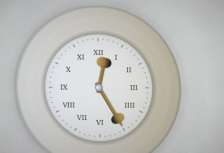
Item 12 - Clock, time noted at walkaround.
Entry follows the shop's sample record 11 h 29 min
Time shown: 12 h 25 min
